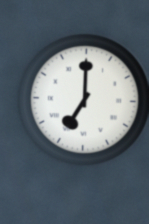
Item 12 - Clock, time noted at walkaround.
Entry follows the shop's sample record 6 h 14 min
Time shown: 7 h 00 min
